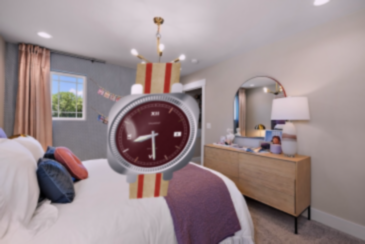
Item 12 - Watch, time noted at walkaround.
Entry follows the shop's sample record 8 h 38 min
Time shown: 8 h 29 min
